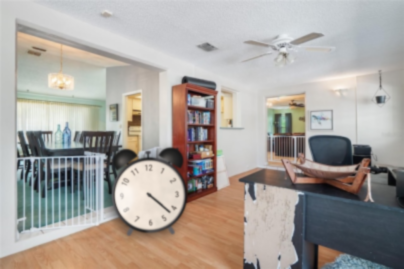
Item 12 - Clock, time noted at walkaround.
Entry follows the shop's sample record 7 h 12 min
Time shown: 4 h 22 min
